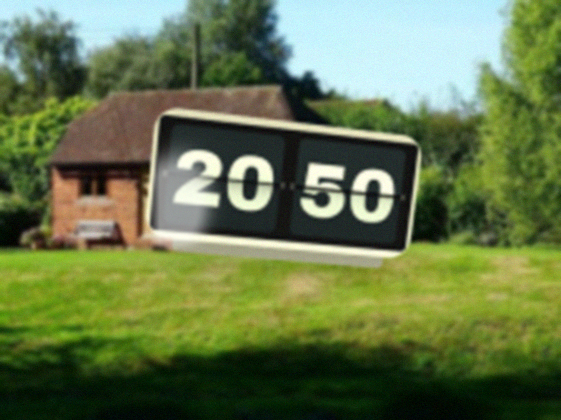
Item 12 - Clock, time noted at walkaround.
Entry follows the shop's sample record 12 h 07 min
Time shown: 20 h 50 min
